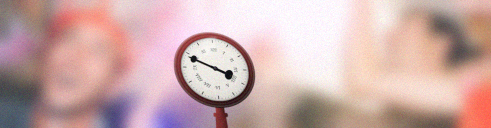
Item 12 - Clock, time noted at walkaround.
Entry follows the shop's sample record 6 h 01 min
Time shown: 3 h 49 min
